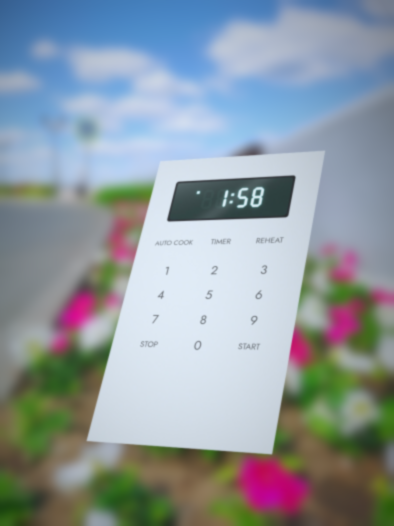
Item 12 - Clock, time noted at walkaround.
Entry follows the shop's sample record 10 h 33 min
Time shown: 1 h 58 min
